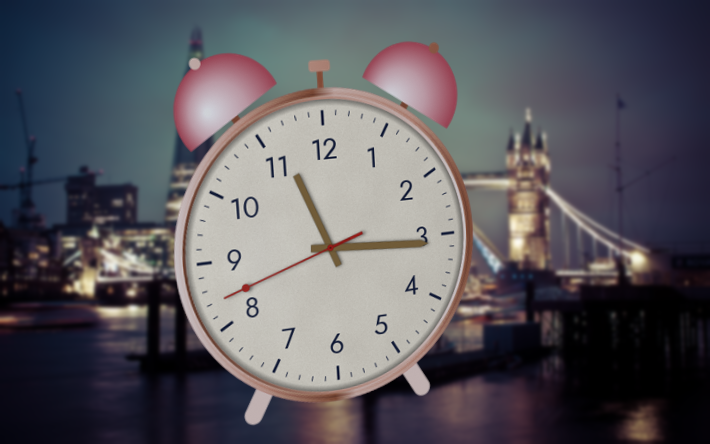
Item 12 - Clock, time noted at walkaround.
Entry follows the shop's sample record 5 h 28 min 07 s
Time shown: 11 h 15 min 42 s
